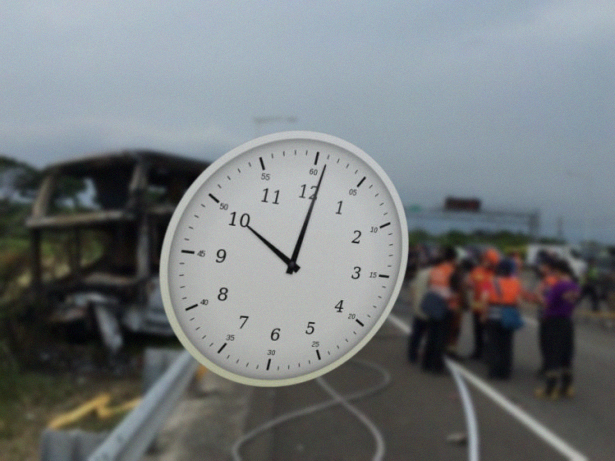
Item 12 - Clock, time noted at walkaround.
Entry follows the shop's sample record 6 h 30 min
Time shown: 10 h 01 min
